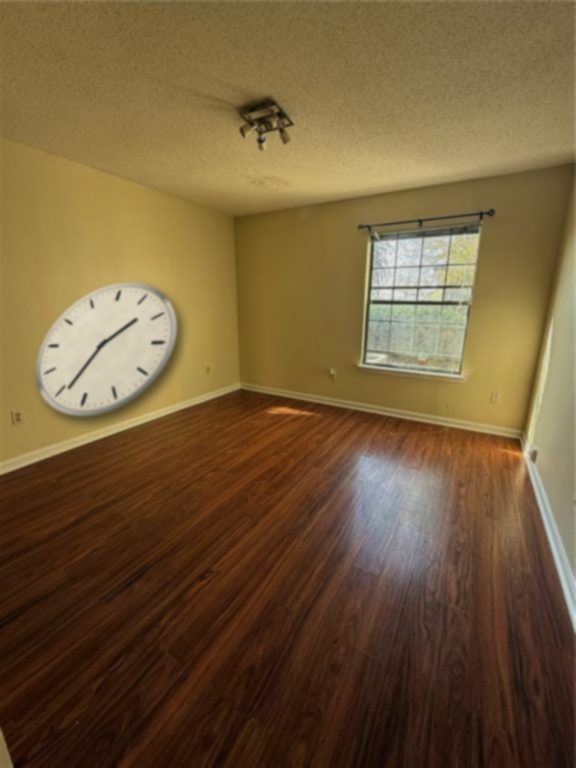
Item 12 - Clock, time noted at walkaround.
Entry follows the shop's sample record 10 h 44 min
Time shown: 1 h 34 min
